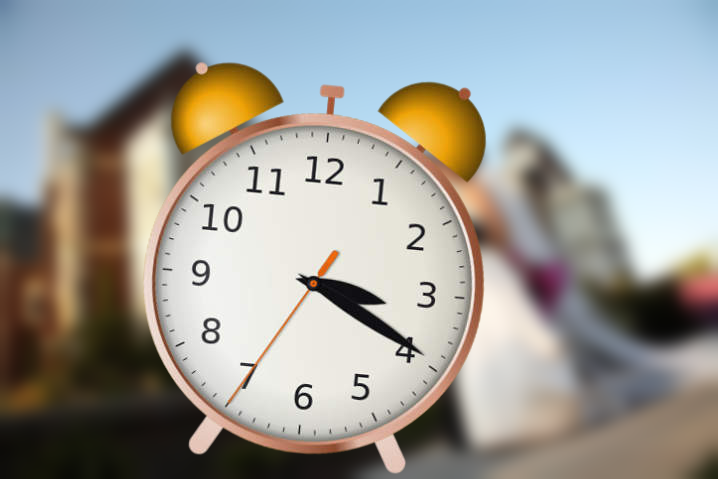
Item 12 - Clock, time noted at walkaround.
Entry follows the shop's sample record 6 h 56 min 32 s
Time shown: 3 h 19 min 35 s
